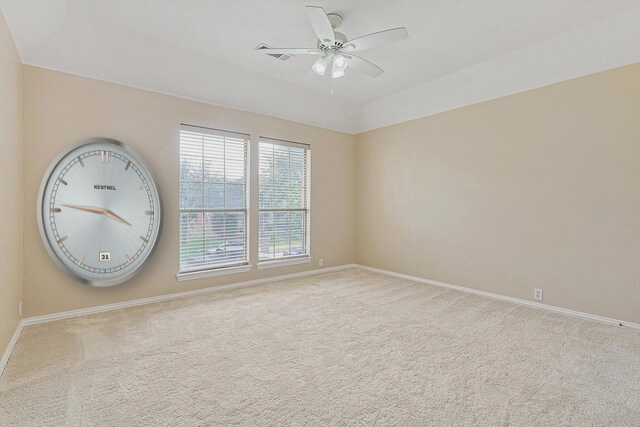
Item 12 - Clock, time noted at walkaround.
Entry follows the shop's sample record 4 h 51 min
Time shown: 3 h 46 min
